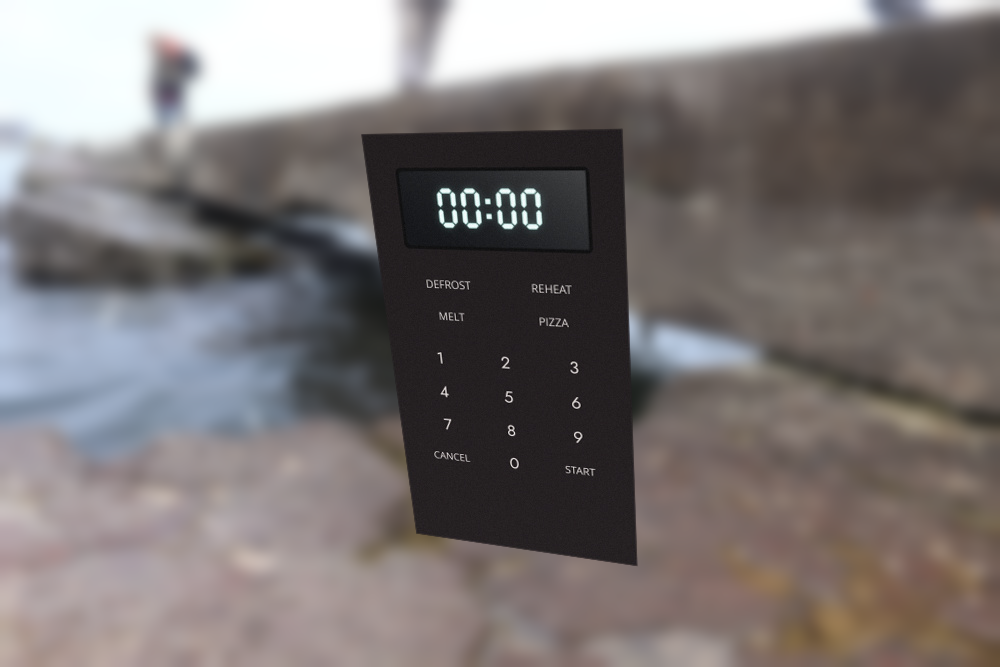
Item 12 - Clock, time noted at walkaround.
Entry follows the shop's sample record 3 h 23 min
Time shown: 0 h 00 min
